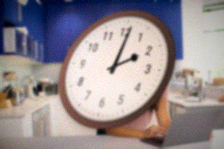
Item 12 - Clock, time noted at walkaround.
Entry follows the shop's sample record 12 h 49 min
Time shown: 2 h 01 min
